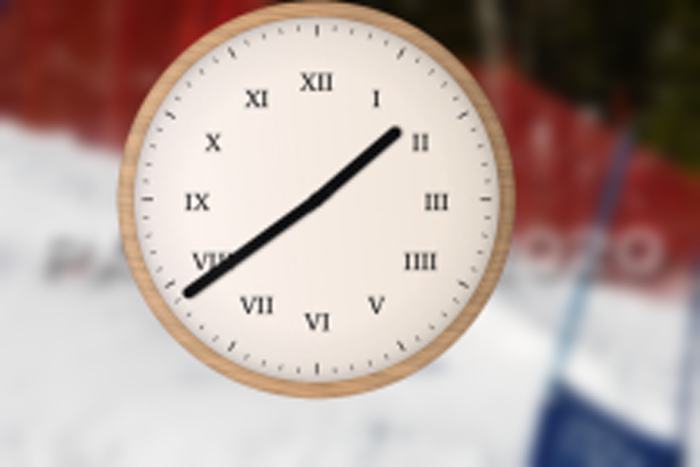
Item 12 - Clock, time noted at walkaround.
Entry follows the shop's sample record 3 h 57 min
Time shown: 1 h 39 min
